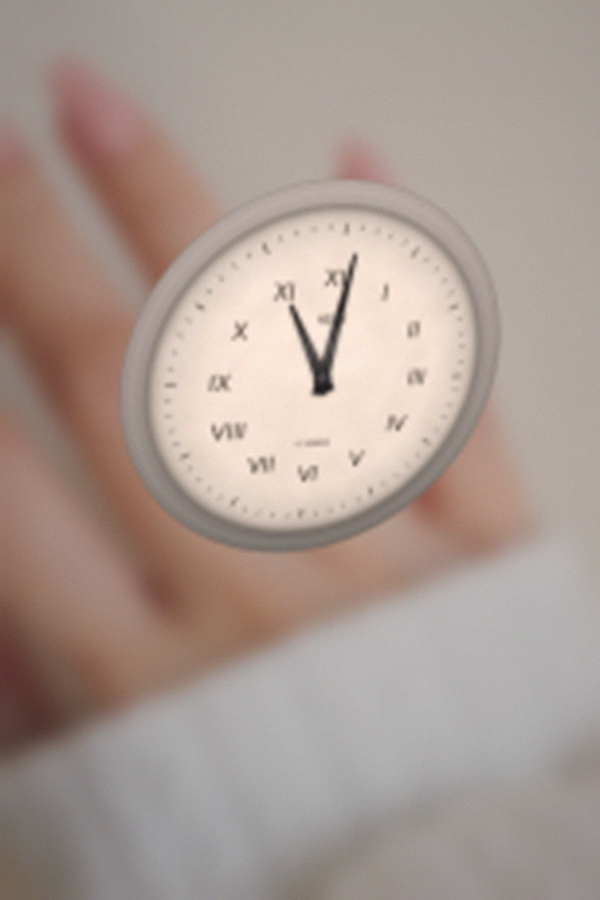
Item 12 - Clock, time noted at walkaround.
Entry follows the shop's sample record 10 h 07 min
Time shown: 11 h 01 min
